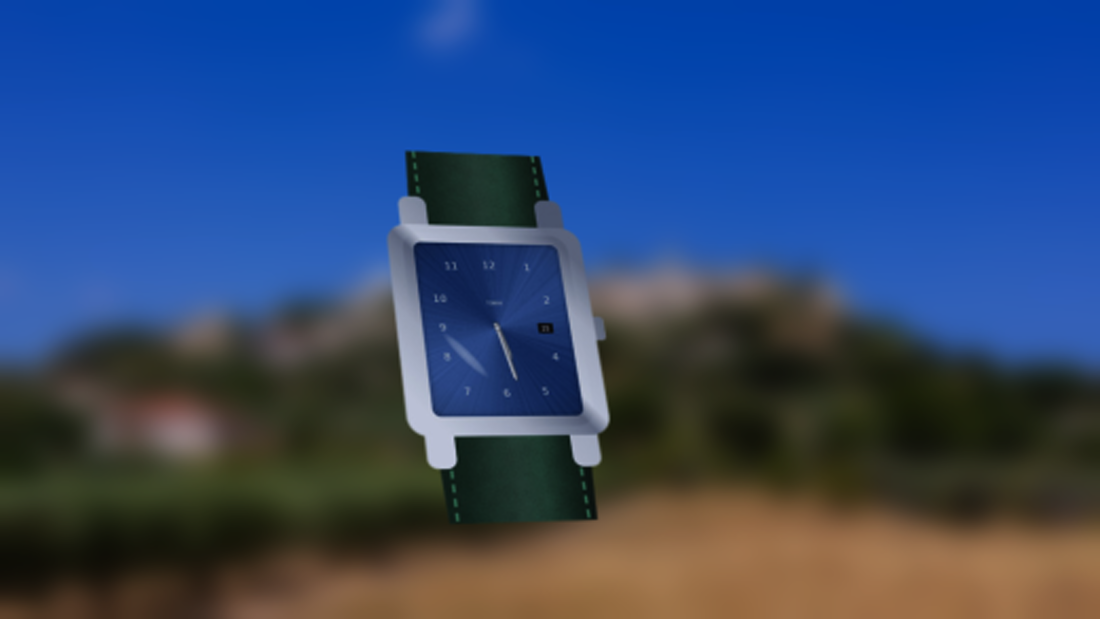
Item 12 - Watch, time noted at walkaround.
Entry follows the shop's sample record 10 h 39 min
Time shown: 5 h 28 min
